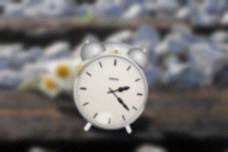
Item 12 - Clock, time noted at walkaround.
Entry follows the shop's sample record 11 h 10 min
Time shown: 2 h 22 min
